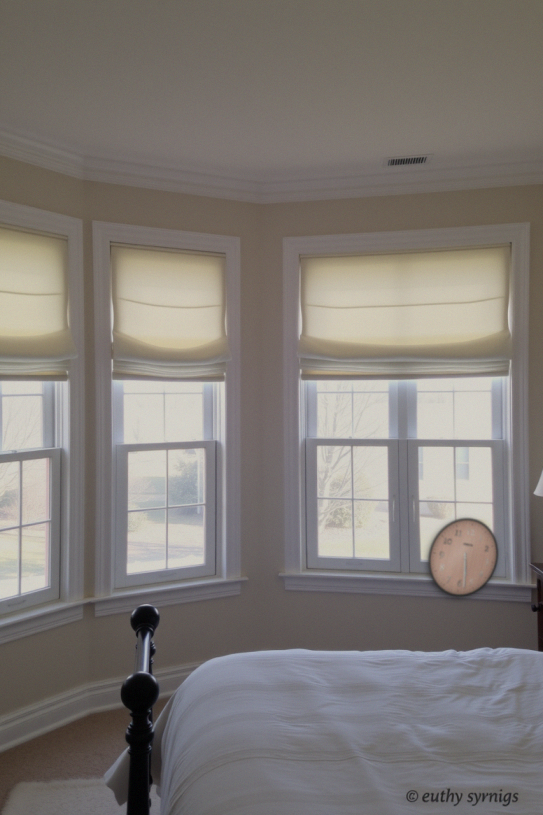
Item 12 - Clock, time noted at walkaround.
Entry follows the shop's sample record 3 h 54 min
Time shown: 5 h 28 min
